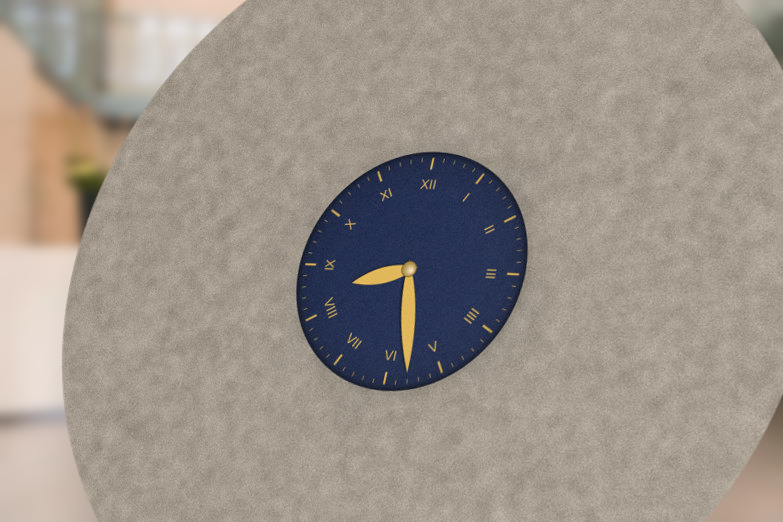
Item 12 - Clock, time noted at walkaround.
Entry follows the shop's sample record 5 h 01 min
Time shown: 8 h 28 min
